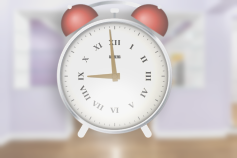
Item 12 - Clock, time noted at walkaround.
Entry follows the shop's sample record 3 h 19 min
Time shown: 8 h 59 min
